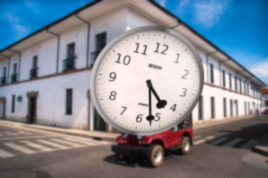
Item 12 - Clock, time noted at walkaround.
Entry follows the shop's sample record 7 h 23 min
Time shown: 4 h 27 min
